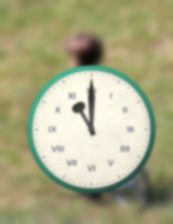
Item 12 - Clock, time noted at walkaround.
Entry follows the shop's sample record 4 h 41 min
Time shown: 11 h 00 min
